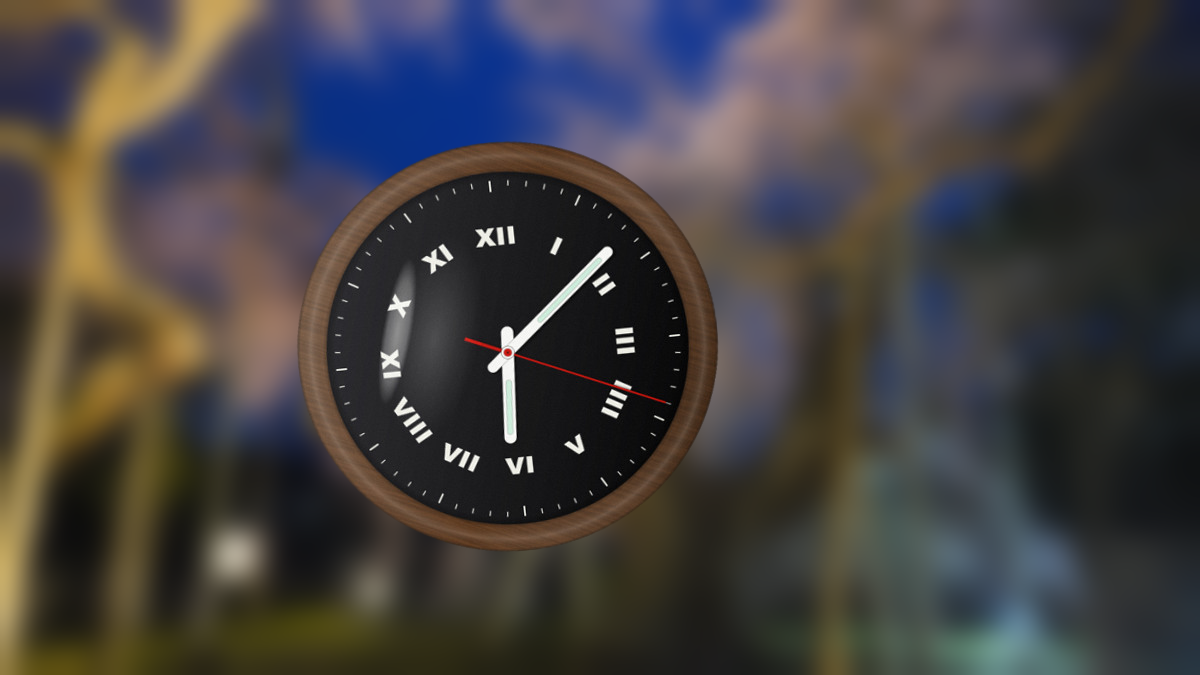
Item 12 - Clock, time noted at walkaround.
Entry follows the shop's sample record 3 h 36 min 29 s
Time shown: 6 h 08 min 19 s
